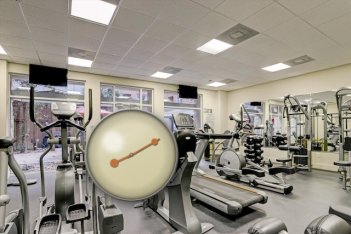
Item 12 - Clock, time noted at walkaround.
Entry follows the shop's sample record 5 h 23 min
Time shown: 8 h 10 min
